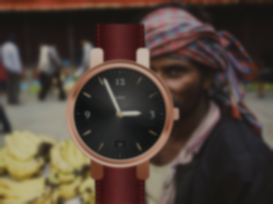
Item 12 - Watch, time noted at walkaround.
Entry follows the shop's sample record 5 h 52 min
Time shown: 2 h 56 min
